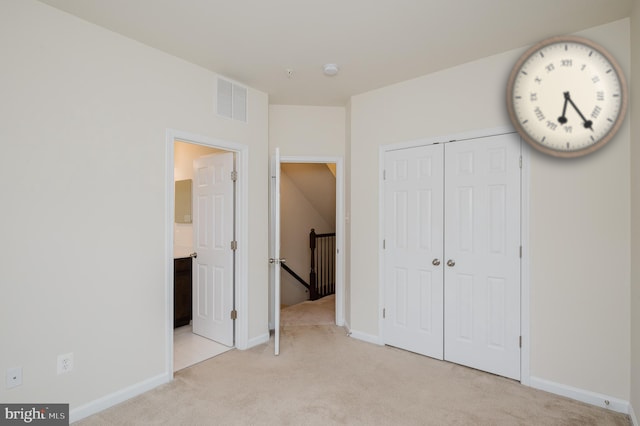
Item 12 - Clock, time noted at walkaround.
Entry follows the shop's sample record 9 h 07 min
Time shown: 6 h 24 min
